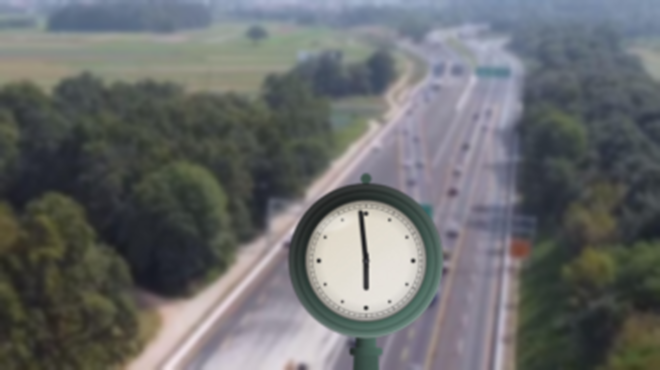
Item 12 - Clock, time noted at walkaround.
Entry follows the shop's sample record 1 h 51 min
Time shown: 5 h 59 min
